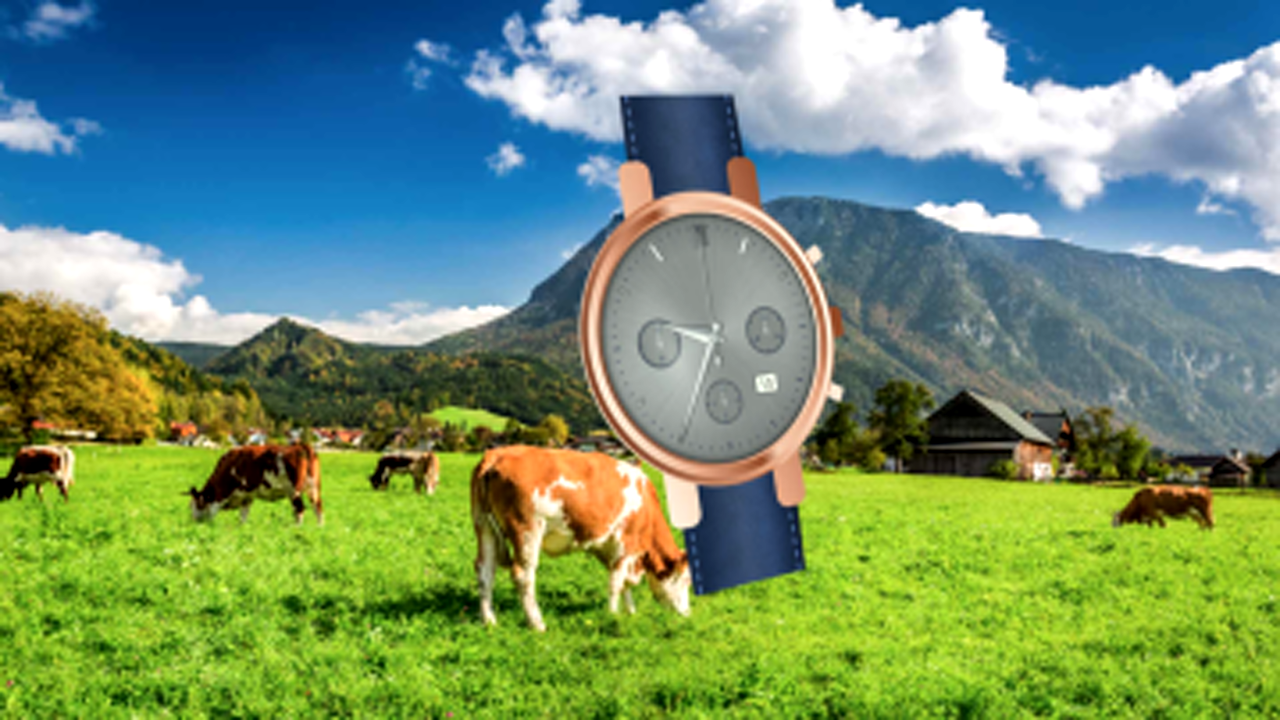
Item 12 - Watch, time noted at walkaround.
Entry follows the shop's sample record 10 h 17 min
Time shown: 9 h 35 min
